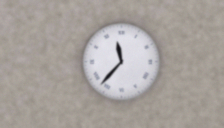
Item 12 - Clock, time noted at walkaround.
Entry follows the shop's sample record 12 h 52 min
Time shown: 11 h 37 min
